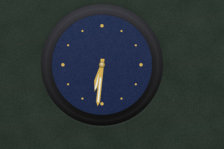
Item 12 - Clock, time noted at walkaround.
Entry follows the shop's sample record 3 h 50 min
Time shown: 6 h 31 min
